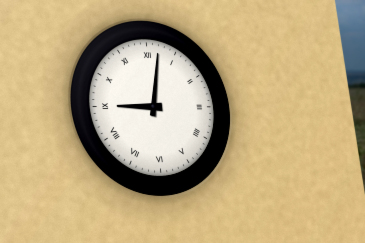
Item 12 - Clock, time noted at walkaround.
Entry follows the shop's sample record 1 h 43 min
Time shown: 9 h 02 min
